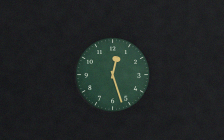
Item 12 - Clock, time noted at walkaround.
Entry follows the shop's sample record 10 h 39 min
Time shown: 12 h 27 min
